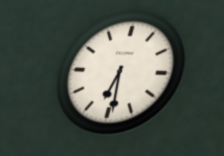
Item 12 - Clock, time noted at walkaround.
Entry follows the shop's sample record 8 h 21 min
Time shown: 6 h 29 min
